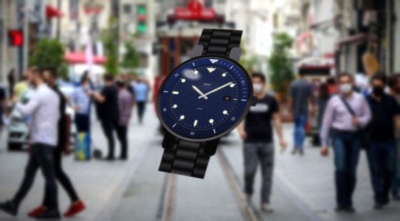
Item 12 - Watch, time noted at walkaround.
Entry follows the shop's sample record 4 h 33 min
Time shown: 10 h 09 min
